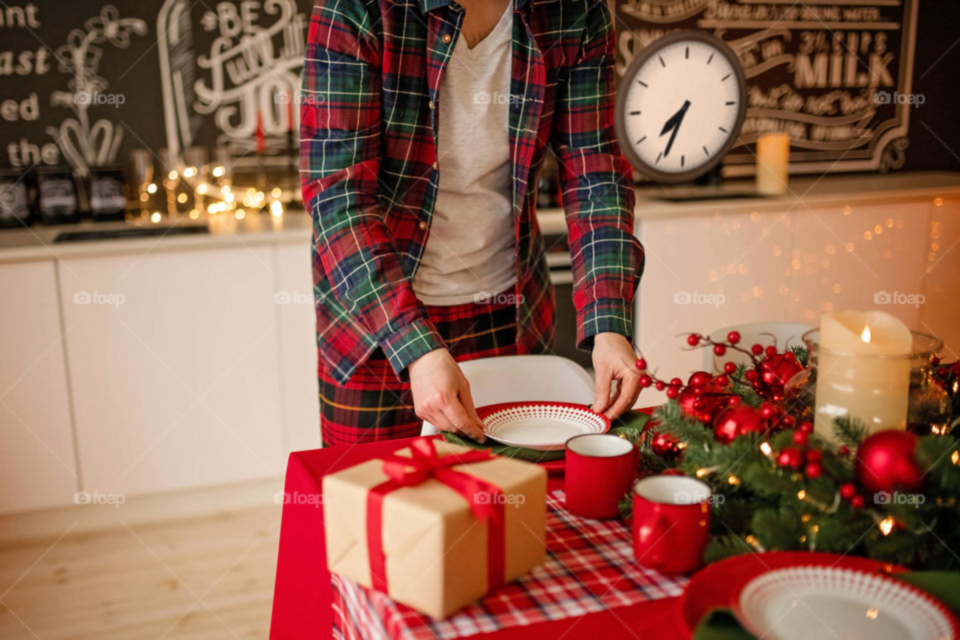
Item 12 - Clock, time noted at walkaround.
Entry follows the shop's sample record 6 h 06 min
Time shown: 7 h 34 min
